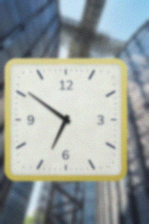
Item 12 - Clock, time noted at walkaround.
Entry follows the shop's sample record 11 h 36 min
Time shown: 6 h 51 min
